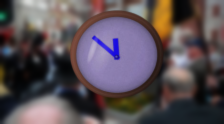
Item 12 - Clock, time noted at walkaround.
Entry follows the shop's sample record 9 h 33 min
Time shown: 11 h 52 min
